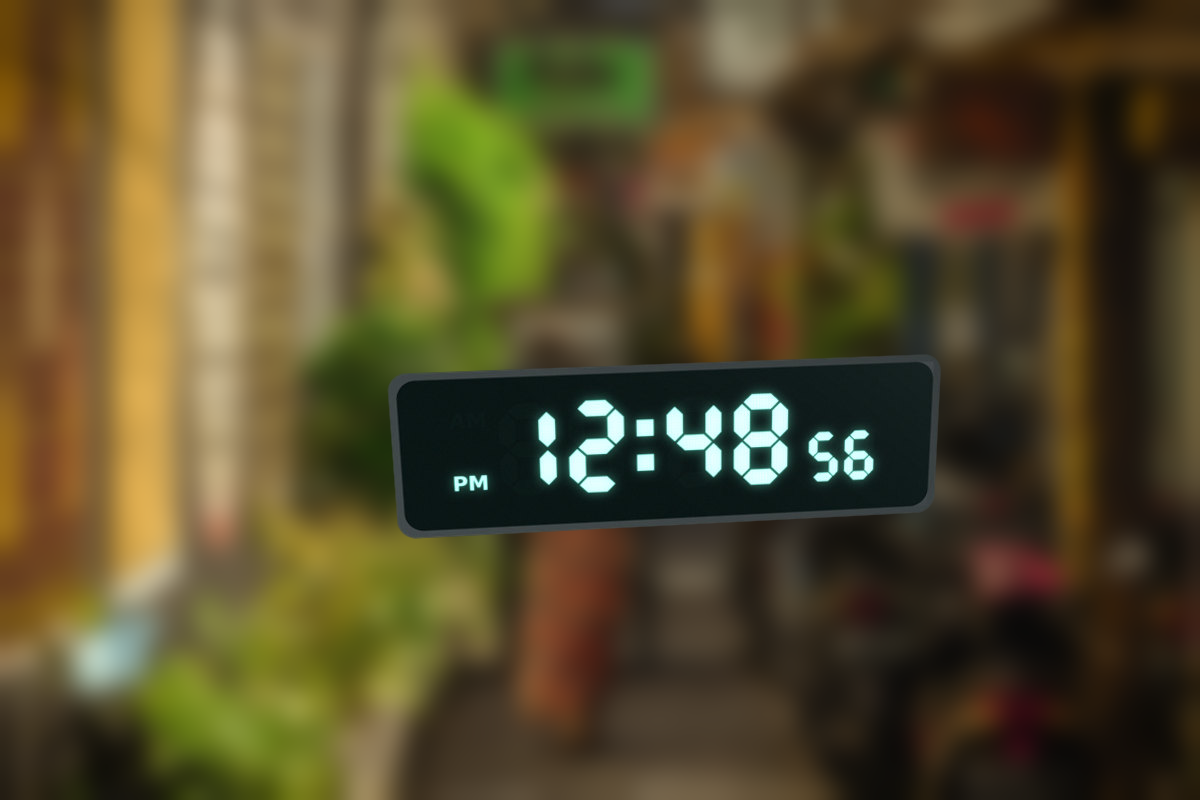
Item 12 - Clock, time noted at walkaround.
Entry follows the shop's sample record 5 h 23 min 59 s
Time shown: 12 h 48 min 56 s
